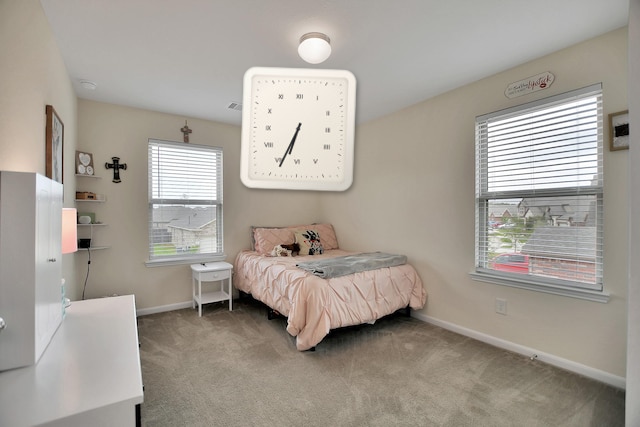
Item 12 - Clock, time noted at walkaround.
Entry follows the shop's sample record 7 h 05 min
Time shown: 6 h 34 min
